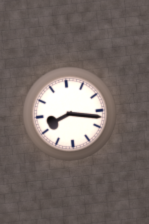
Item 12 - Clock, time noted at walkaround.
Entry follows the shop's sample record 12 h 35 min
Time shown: 8 h 17 min
